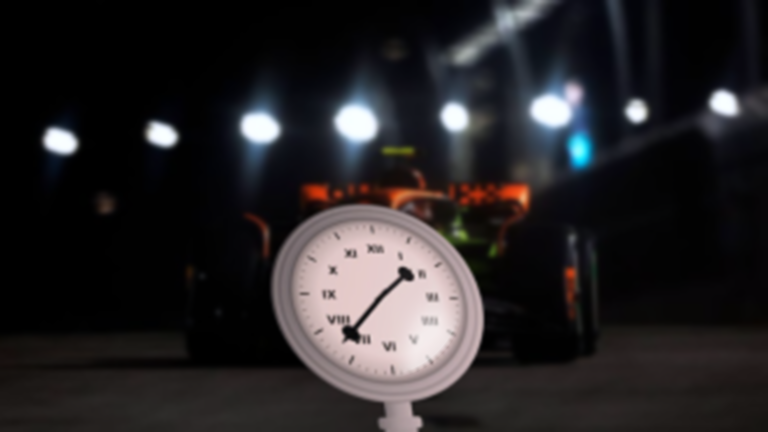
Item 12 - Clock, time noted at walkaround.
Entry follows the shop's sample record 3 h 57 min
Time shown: 1 h 37 min
